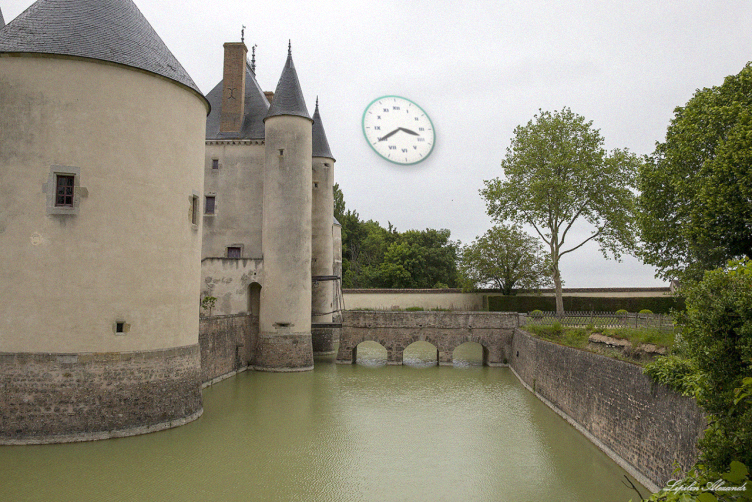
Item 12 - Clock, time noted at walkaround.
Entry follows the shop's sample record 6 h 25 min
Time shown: 3 h 40 min
